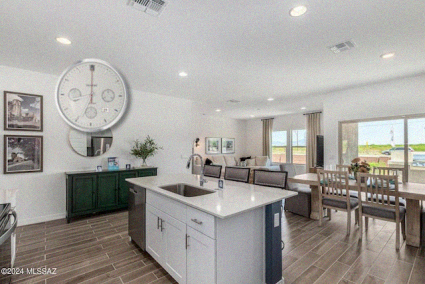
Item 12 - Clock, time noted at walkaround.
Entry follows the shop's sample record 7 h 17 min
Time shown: 8 h 34 min
